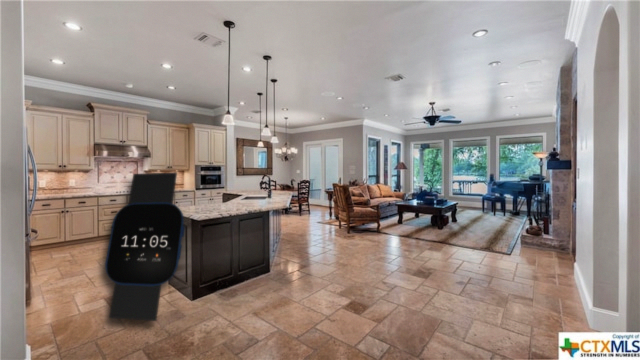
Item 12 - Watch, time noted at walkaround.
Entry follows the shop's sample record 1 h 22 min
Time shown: 11 h 05 min
